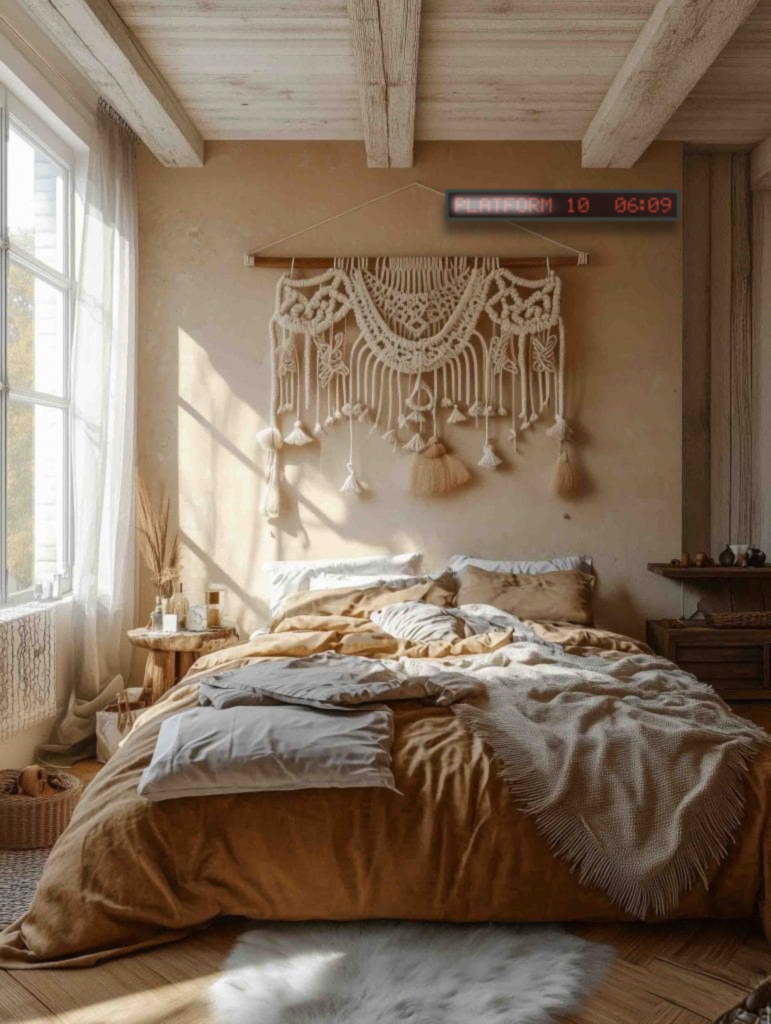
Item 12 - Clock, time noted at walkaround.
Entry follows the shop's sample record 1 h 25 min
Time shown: 6 h 09 min
